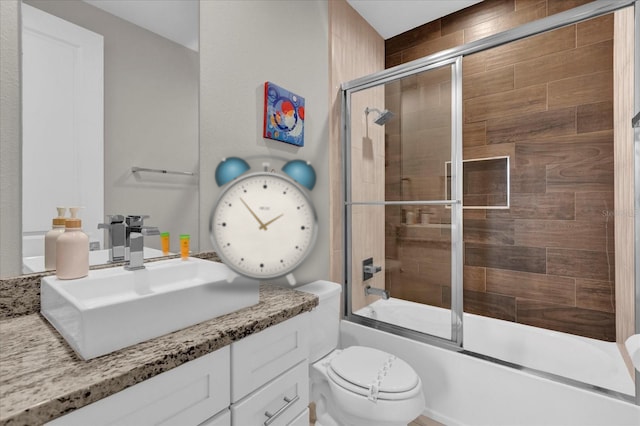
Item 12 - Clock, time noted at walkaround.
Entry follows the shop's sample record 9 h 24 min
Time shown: 1 h 53 min
